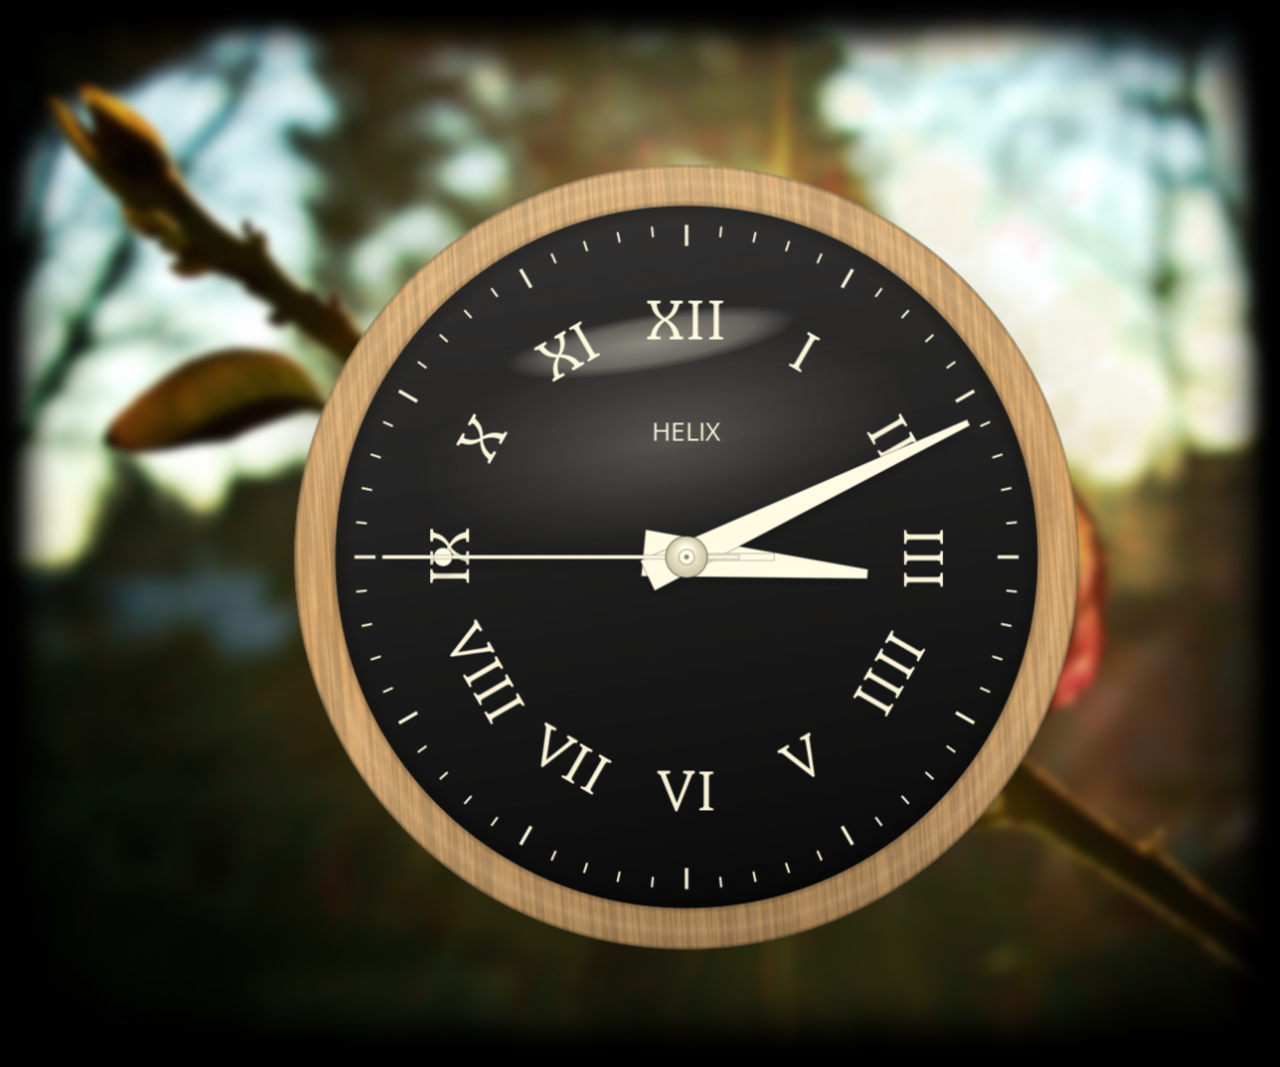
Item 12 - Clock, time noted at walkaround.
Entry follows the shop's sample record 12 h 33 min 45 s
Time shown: 3 h 10 min 45 s
